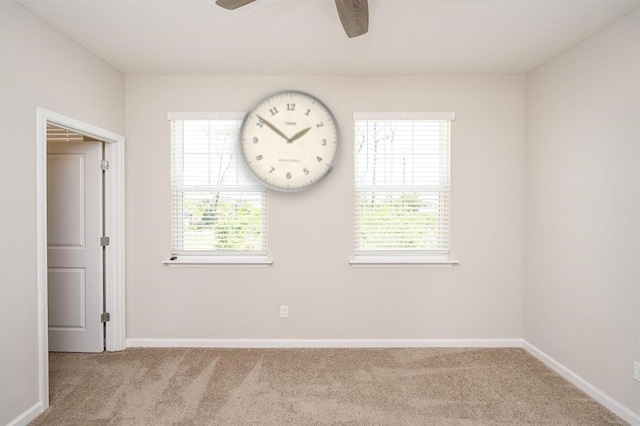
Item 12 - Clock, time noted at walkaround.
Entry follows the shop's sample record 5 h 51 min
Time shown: 1 h 51 min
